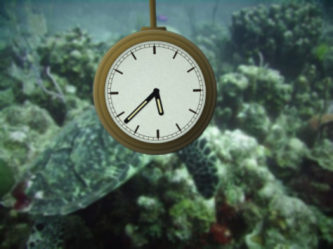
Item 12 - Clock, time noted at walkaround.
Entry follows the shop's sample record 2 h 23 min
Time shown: 5 h 38 min
